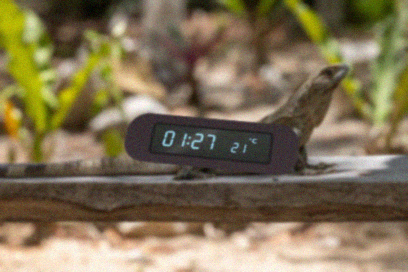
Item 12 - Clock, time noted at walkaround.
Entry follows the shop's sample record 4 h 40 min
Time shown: 1 h 27 min
